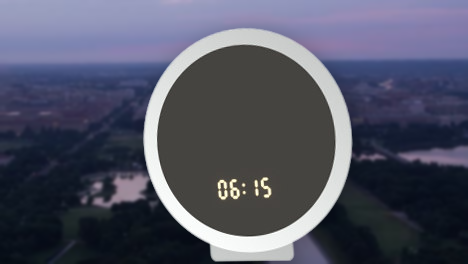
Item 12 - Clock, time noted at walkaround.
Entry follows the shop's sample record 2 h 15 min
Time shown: 6 h 15 min
